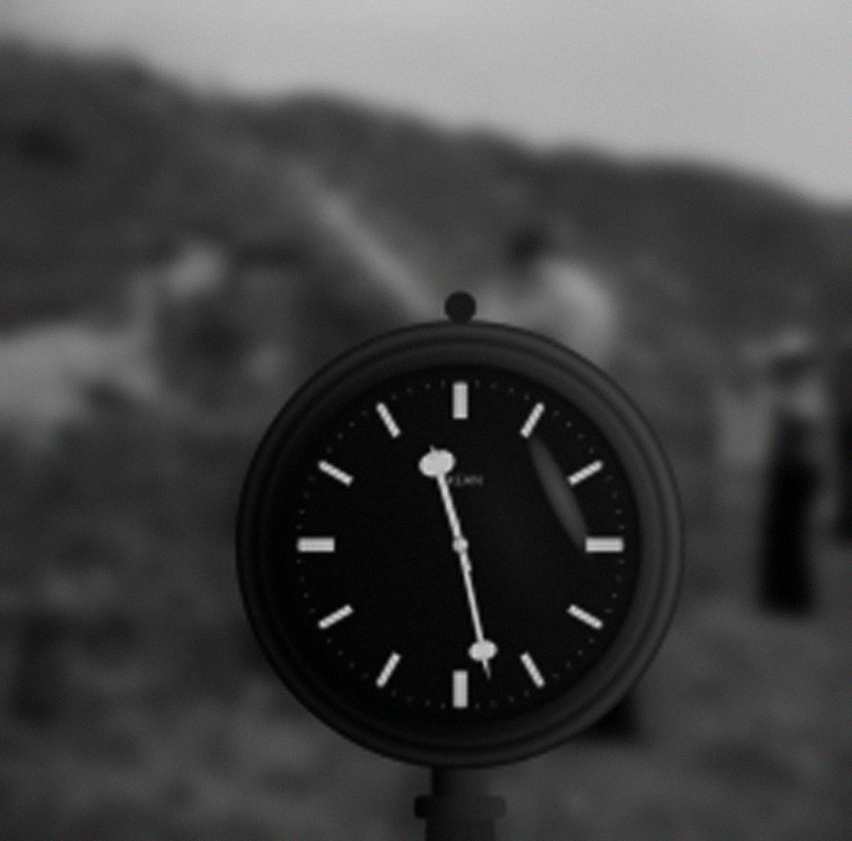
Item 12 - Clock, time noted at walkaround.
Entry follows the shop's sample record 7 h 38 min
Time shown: 11 h 28 min
